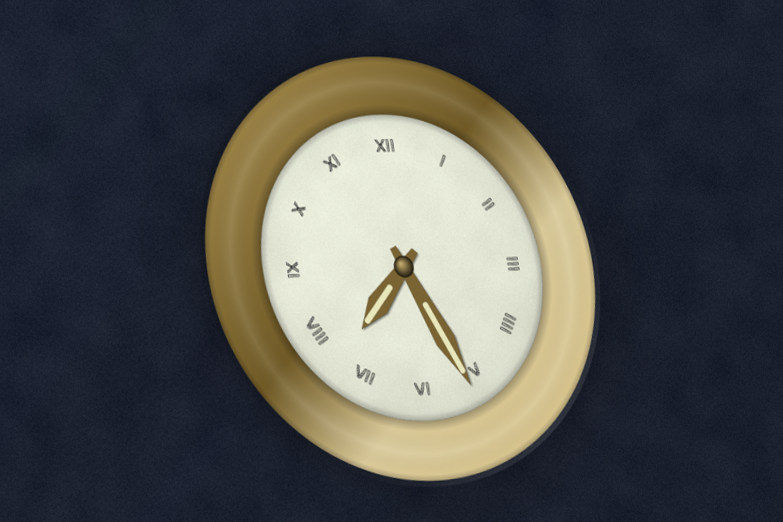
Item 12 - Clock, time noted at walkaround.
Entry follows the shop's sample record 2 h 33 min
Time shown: 7 h 26 min
